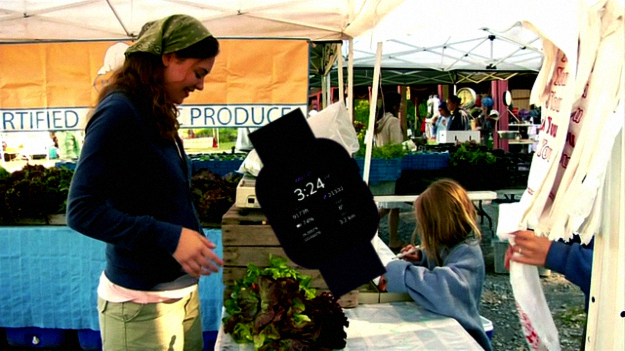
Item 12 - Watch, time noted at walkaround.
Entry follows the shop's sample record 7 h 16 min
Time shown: 3 h 24 min
